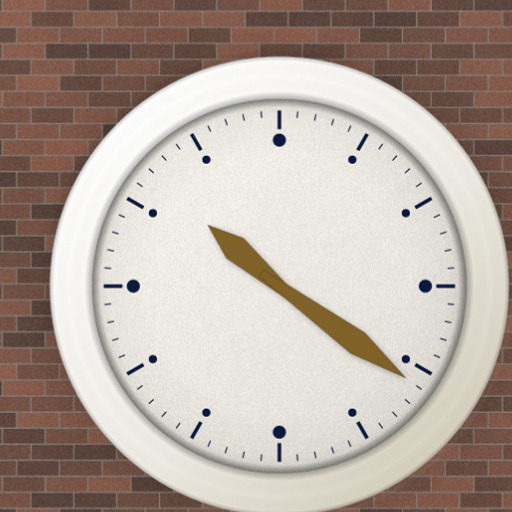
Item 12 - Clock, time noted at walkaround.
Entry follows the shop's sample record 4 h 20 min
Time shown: 10 h 21 min
